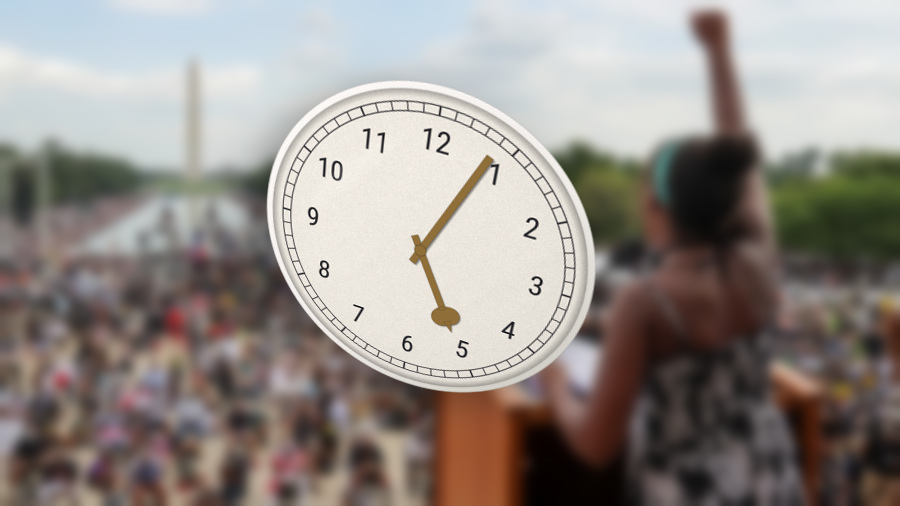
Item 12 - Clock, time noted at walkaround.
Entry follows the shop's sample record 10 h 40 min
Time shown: 5 h 04 min
